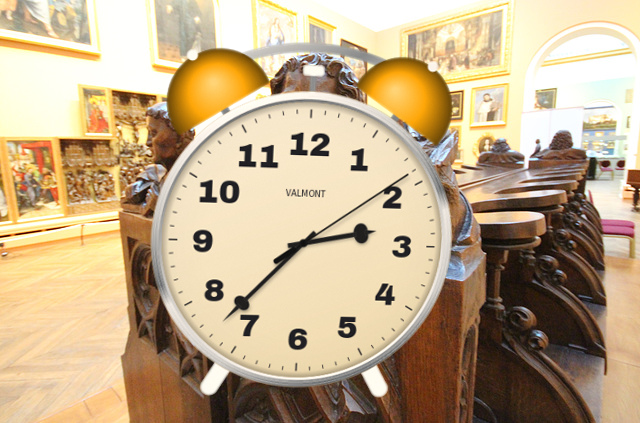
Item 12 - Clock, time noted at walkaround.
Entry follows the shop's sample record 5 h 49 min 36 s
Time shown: 2 h 37 min 09 s
